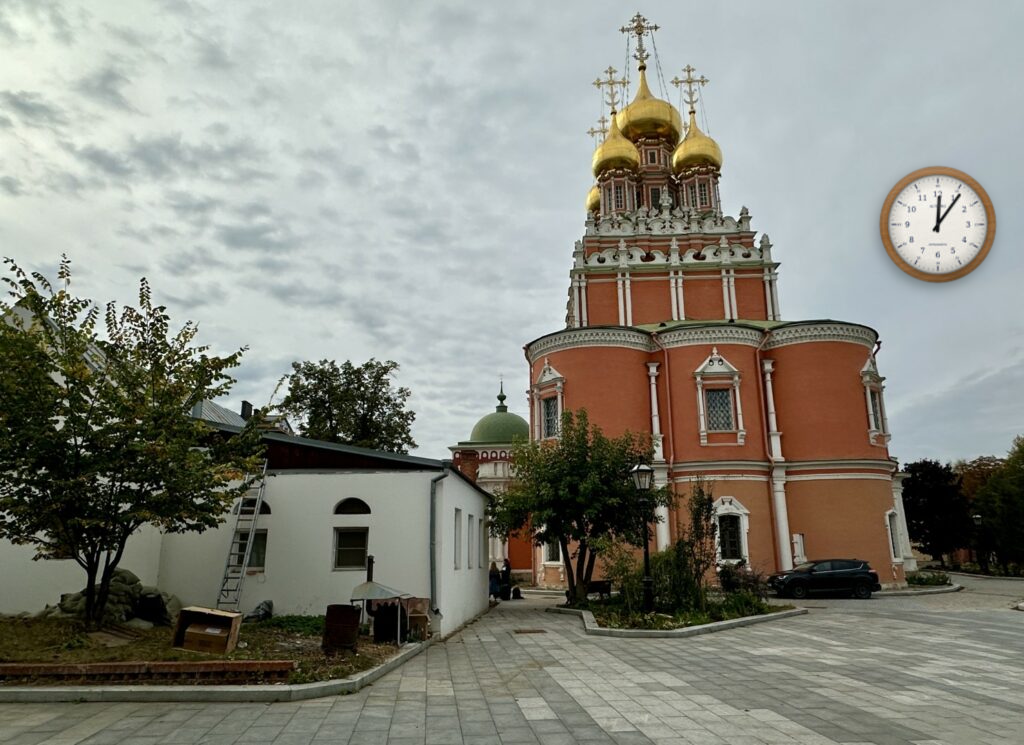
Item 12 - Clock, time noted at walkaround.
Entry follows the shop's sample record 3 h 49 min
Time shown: 12 h 06 min
